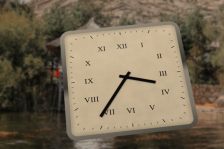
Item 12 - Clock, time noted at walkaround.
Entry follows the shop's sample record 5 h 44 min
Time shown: 3 h 36 min
